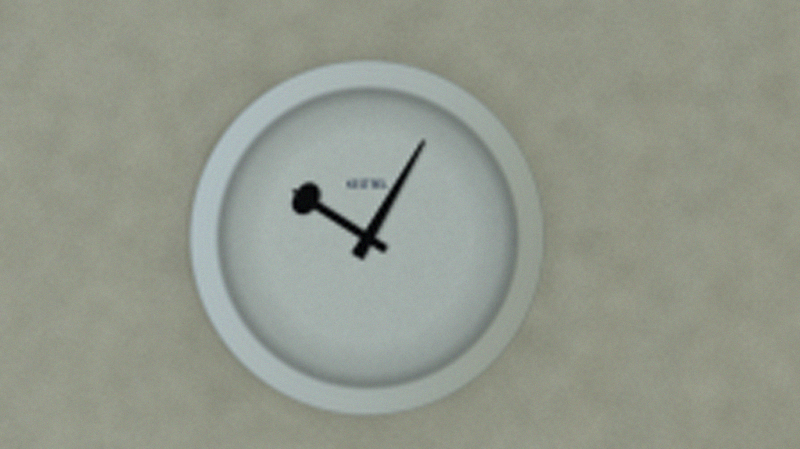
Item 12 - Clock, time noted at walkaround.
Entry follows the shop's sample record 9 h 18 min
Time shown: 10 h 05 min
